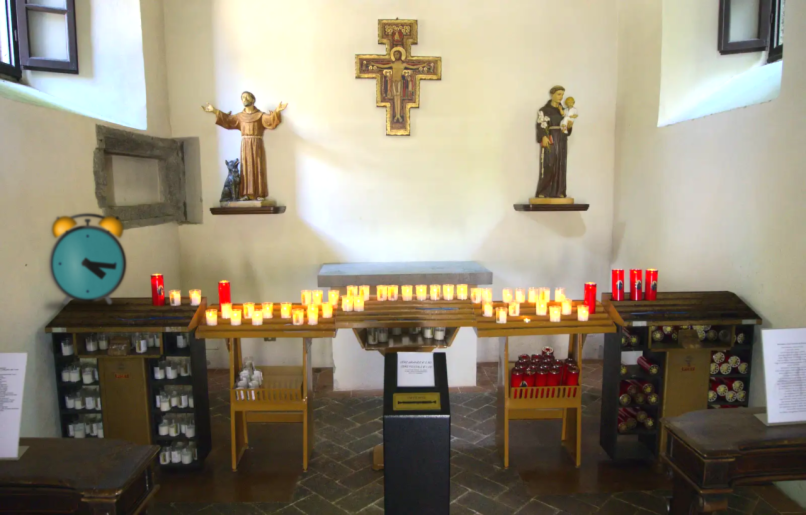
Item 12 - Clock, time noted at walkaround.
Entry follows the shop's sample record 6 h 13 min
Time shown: 4 h 16 min
